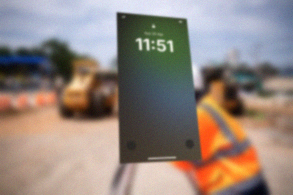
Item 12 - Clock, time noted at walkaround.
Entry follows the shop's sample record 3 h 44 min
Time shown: 11 h 51 min
